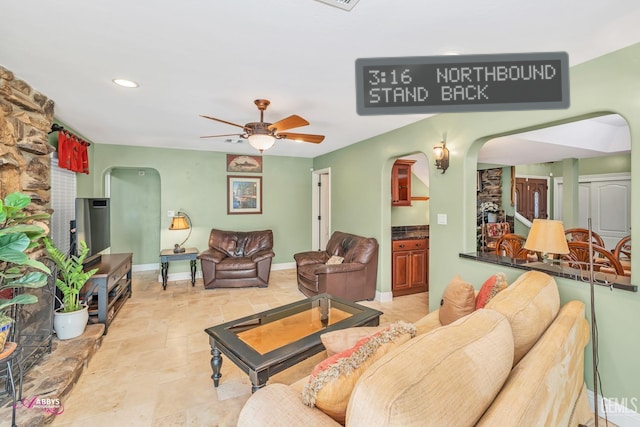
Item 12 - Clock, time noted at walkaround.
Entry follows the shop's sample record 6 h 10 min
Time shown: 3 h 16 min
